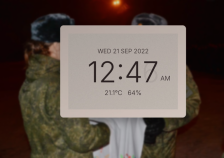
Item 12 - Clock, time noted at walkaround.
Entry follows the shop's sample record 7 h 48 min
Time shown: 12 h 47 min
